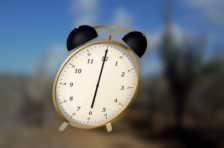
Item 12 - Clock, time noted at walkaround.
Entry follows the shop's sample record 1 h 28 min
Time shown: 6 h 00 min
